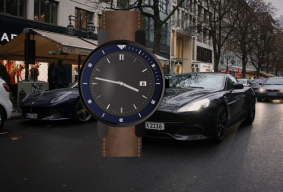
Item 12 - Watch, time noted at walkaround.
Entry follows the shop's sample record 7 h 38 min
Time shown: 3 h 47 min
